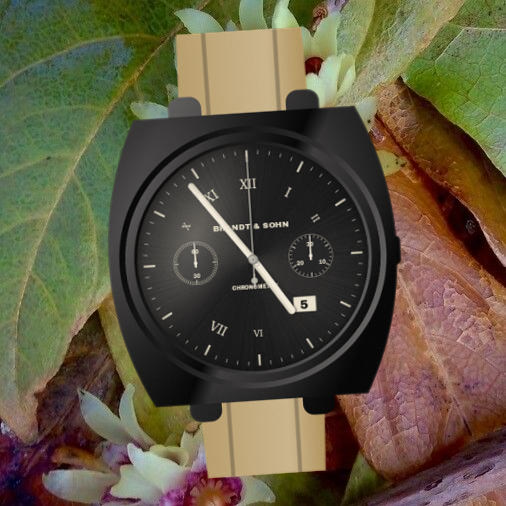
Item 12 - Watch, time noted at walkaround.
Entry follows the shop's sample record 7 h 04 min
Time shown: 4 h 54 min
